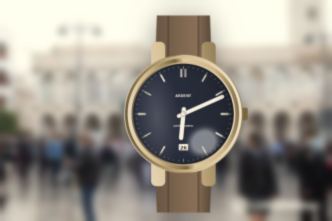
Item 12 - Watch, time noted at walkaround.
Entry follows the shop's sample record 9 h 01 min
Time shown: 6 h 11 min
